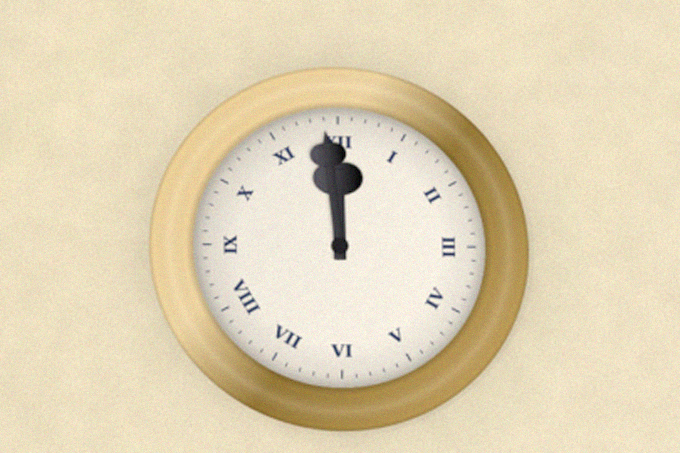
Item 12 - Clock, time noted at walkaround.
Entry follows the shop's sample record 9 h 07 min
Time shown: 11 h 59 min
